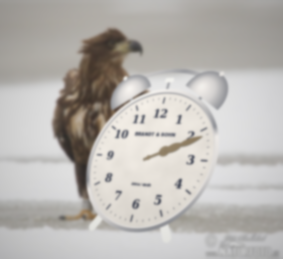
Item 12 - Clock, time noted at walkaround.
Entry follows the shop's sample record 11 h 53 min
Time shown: 2 h 11 min
